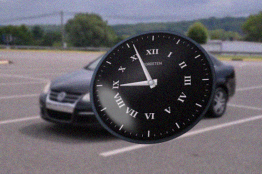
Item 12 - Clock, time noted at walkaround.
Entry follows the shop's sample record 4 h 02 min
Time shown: 8 h 56 min
